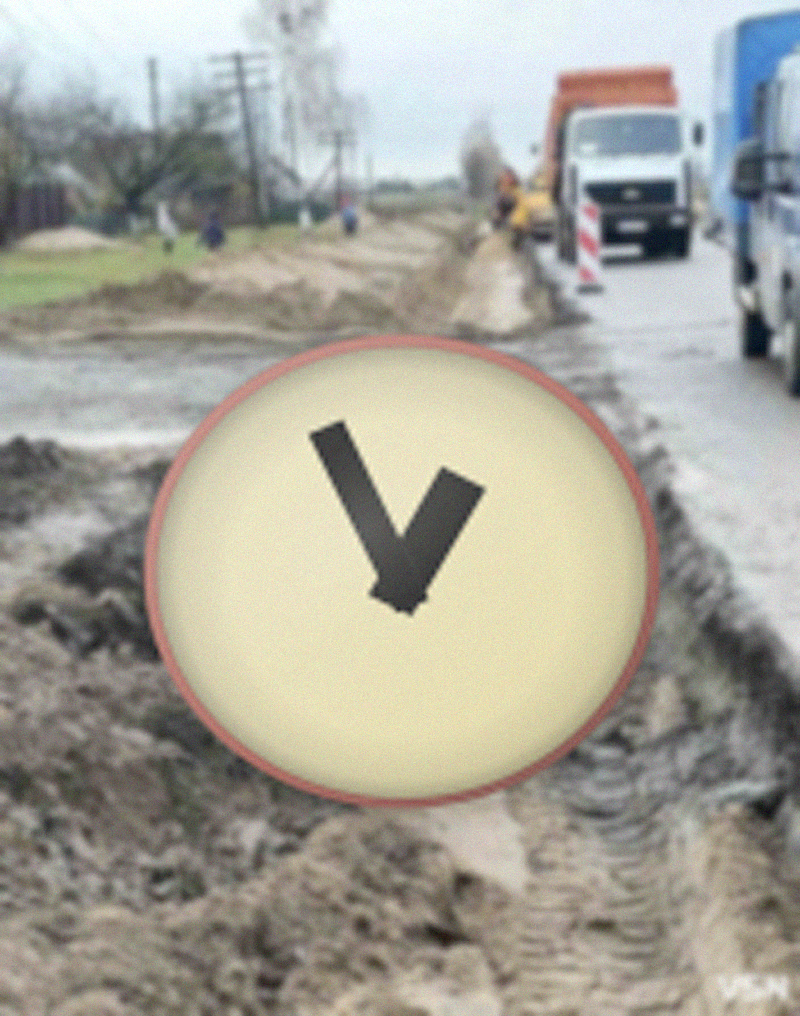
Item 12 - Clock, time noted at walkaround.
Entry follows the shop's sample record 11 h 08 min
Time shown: 12 h 56 min
